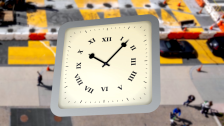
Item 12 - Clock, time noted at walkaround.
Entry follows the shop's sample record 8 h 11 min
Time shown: 10 h 07 min
